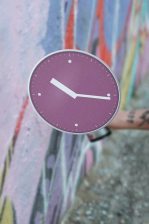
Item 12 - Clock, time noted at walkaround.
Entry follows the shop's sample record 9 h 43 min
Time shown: 10 h 16 min
